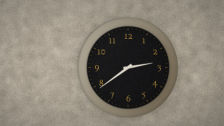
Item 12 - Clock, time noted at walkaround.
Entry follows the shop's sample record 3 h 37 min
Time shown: 2 h 39 min
